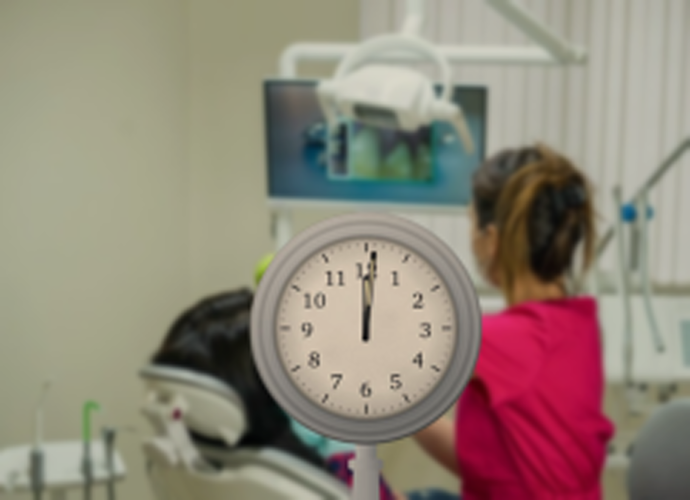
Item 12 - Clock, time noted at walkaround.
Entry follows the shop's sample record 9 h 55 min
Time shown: 12 h 01 min
